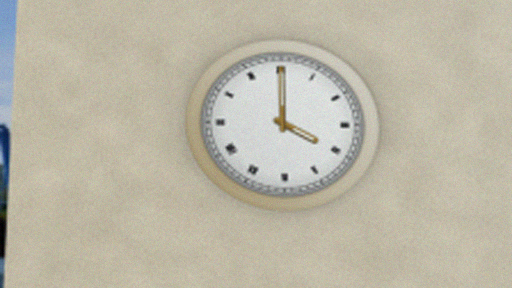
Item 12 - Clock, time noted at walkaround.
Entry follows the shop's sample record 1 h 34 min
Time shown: 4 h 00 min
